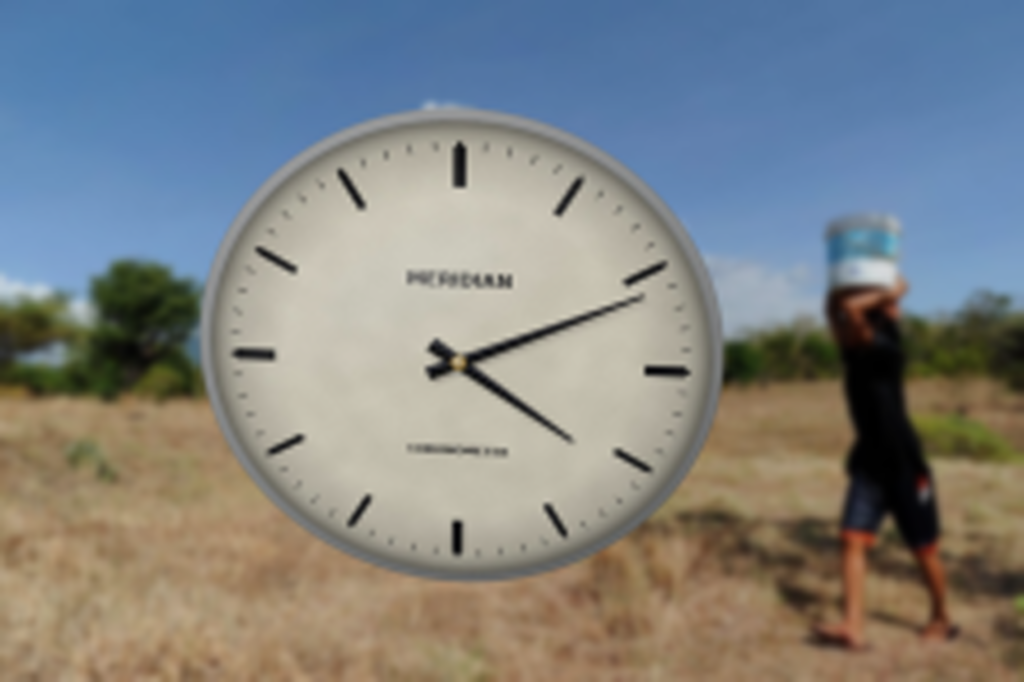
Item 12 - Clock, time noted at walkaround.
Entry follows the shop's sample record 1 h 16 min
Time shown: 4 h 11 min
